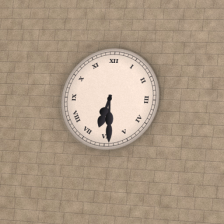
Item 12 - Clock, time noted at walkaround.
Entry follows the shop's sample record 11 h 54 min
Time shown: 6 h 29 min
